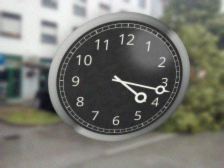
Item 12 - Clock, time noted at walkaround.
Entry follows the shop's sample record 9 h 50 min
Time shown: 4 h 17 min
